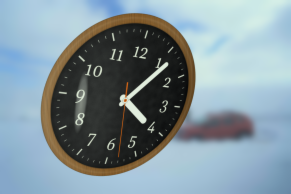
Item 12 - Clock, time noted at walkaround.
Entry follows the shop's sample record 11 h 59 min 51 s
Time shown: 4 h 06 min 28 s
